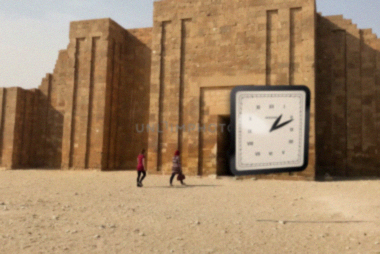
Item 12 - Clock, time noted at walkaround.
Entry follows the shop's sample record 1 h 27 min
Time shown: 1 h 11 min
